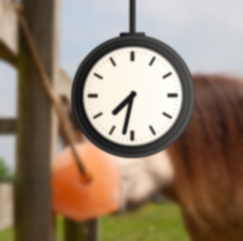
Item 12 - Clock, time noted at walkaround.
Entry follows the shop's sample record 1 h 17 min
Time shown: 7 h 32 min
